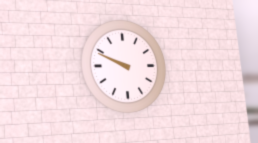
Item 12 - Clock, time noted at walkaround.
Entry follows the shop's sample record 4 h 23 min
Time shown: 9 h 49 min
